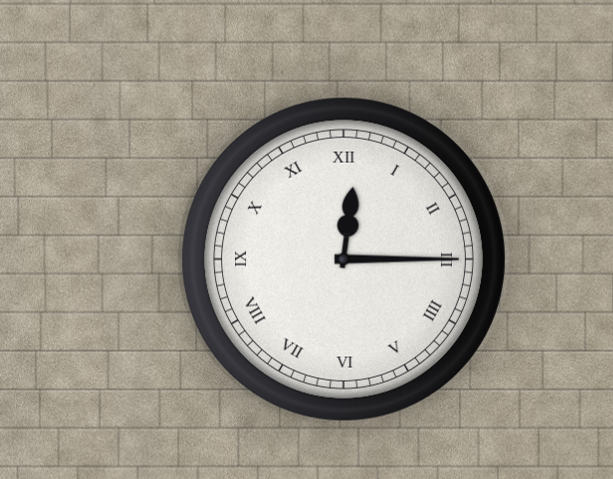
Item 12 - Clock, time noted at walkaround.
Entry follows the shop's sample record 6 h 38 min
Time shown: 12 h 15 min
